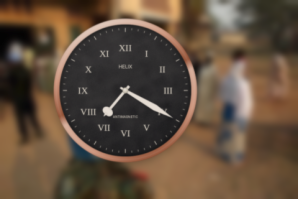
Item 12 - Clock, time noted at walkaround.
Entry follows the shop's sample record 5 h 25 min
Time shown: 7 h 20 min
